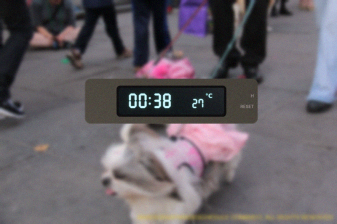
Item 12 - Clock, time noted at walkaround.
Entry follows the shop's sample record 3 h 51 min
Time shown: 0 h 38 min
